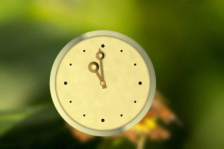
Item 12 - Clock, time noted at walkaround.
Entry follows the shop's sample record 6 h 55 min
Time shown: 10 h 59 min
